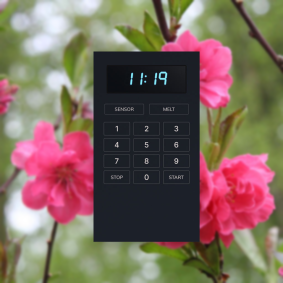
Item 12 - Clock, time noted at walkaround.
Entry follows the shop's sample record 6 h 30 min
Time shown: 11 h 19 min
